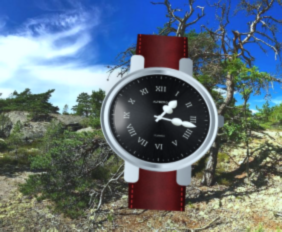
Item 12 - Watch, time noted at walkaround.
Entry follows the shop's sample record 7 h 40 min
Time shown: 1 h 17 min
